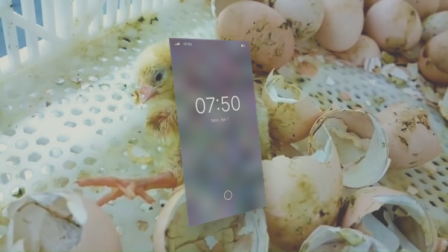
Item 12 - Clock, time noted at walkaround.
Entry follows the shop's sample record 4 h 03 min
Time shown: 7 h 50 min
